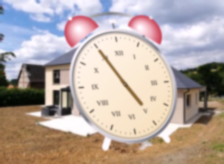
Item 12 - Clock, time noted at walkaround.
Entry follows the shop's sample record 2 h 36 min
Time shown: 4 h 55 min
